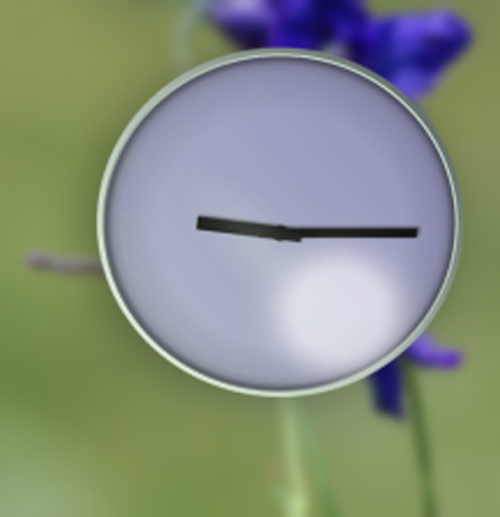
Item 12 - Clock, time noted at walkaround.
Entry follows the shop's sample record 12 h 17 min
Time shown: 9 h 15 min
